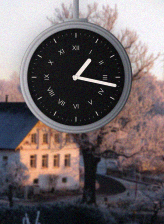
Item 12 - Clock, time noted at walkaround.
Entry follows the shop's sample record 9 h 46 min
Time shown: 1 h 17 min
